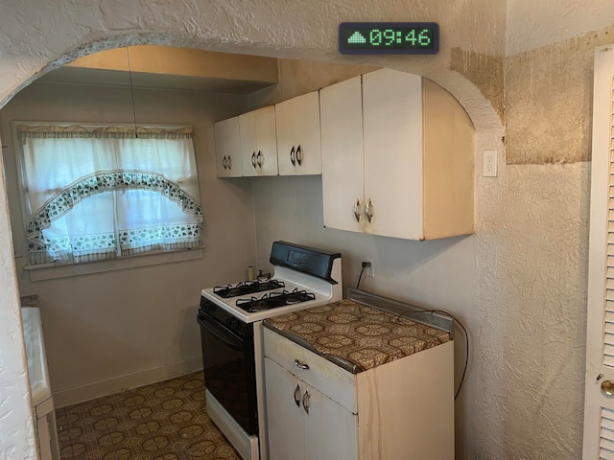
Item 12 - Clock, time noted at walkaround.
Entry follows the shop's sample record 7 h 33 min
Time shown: 9 h 46 min
